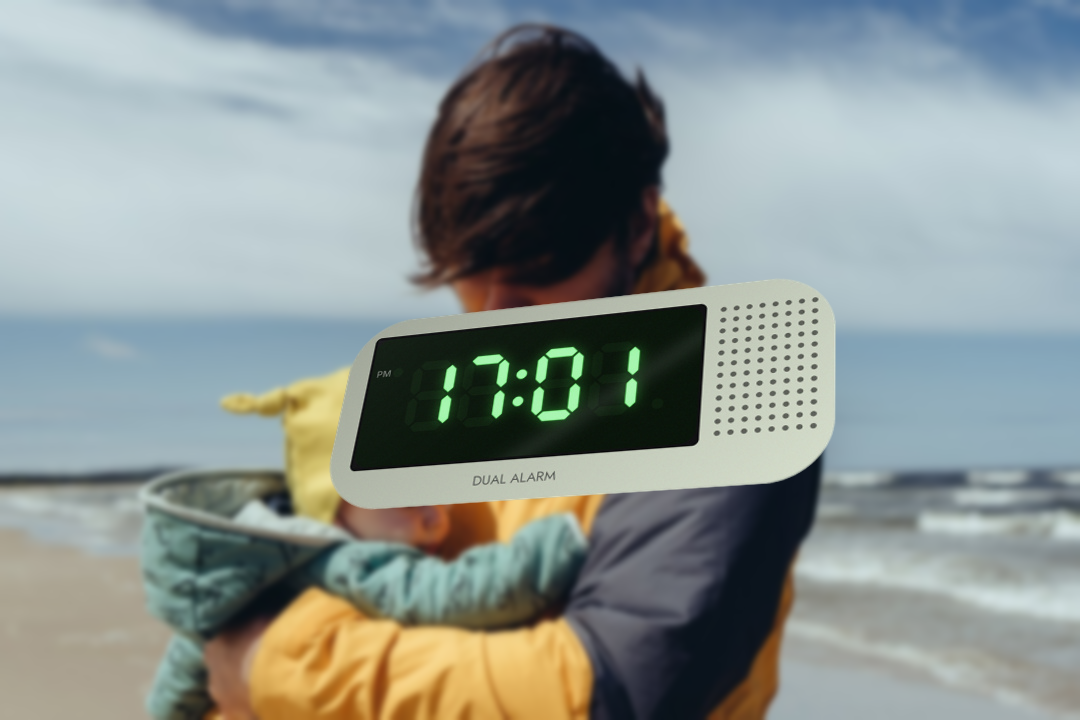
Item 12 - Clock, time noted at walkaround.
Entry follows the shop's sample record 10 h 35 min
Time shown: 17 h 01 min
